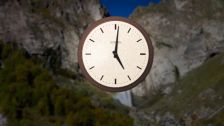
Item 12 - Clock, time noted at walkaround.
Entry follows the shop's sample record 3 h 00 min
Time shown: 5 h 01 min
